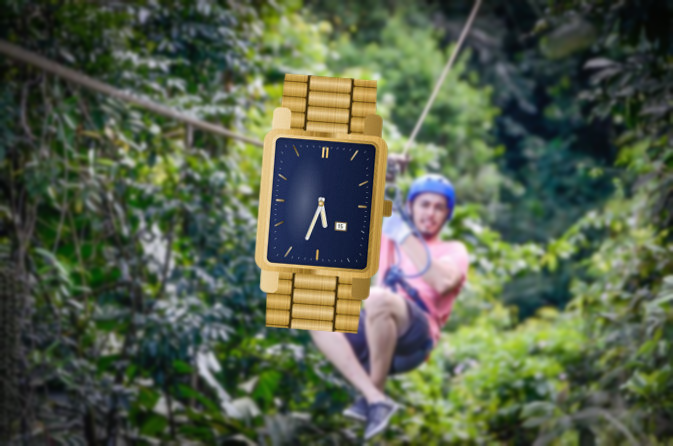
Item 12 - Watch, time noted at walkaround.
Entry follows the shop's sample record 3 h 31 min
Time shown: 5 h 33 min
